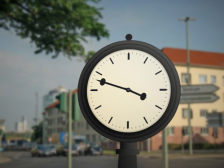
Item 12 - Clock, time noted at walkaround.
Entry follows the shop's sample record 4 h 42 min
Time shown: 3 h 48 min
